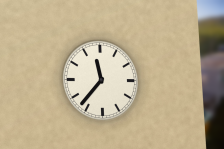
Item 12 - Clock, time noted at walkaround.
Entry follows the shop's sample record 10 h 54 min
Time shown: 11 h 37 min
